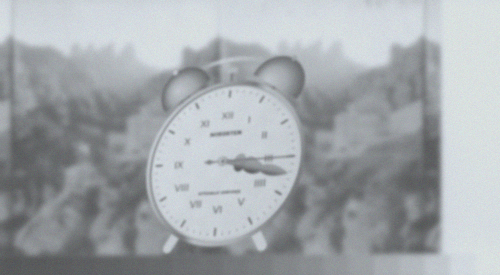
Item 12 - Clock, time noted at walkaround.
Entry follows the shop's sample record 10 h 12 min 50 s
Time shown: 3 h 17 min 15 s
